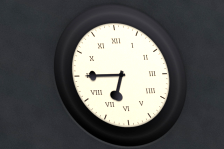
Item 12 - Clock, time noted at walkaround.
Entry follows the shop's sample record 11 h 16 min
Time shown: 6 h 45 min
